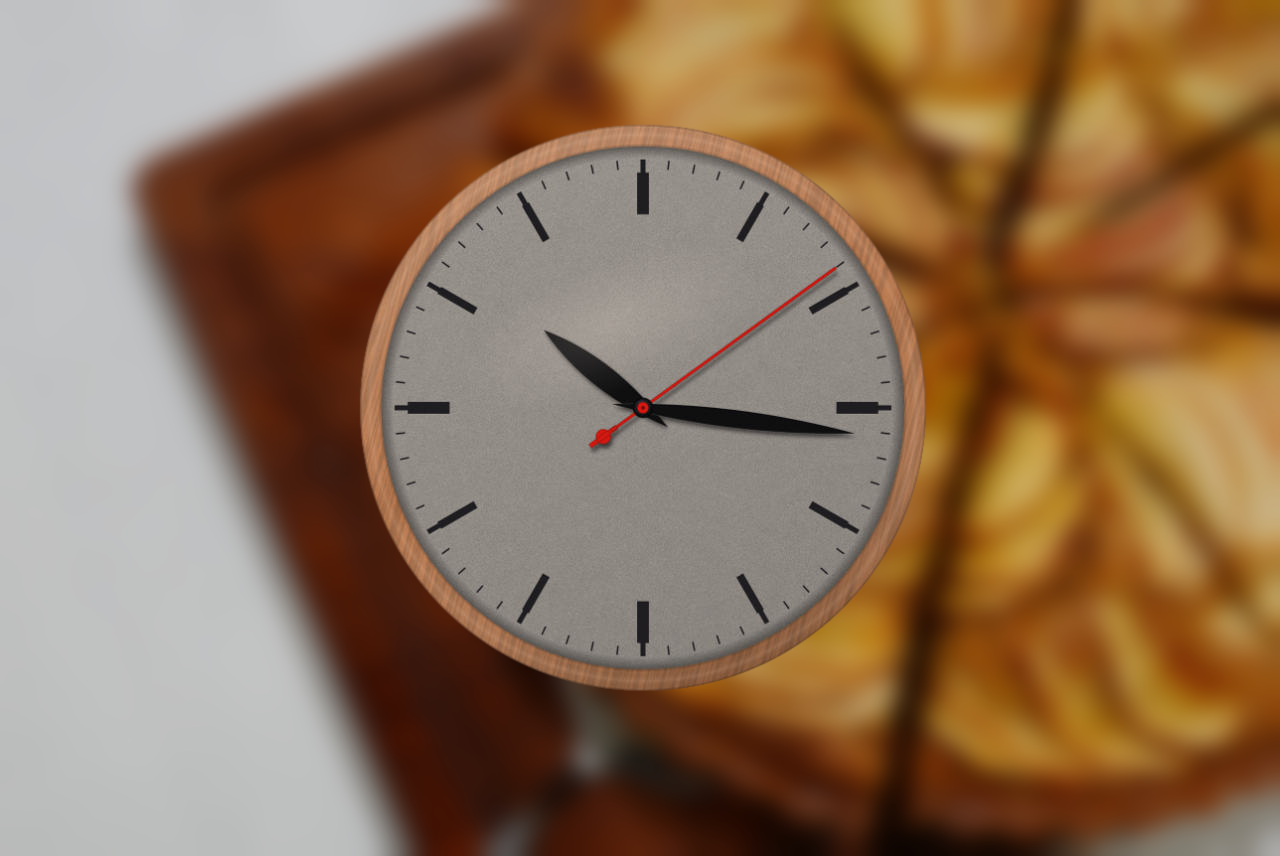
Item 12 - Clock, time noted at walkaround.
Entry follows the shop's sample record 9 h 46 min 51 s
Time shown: 10 h 16 min 09 s
